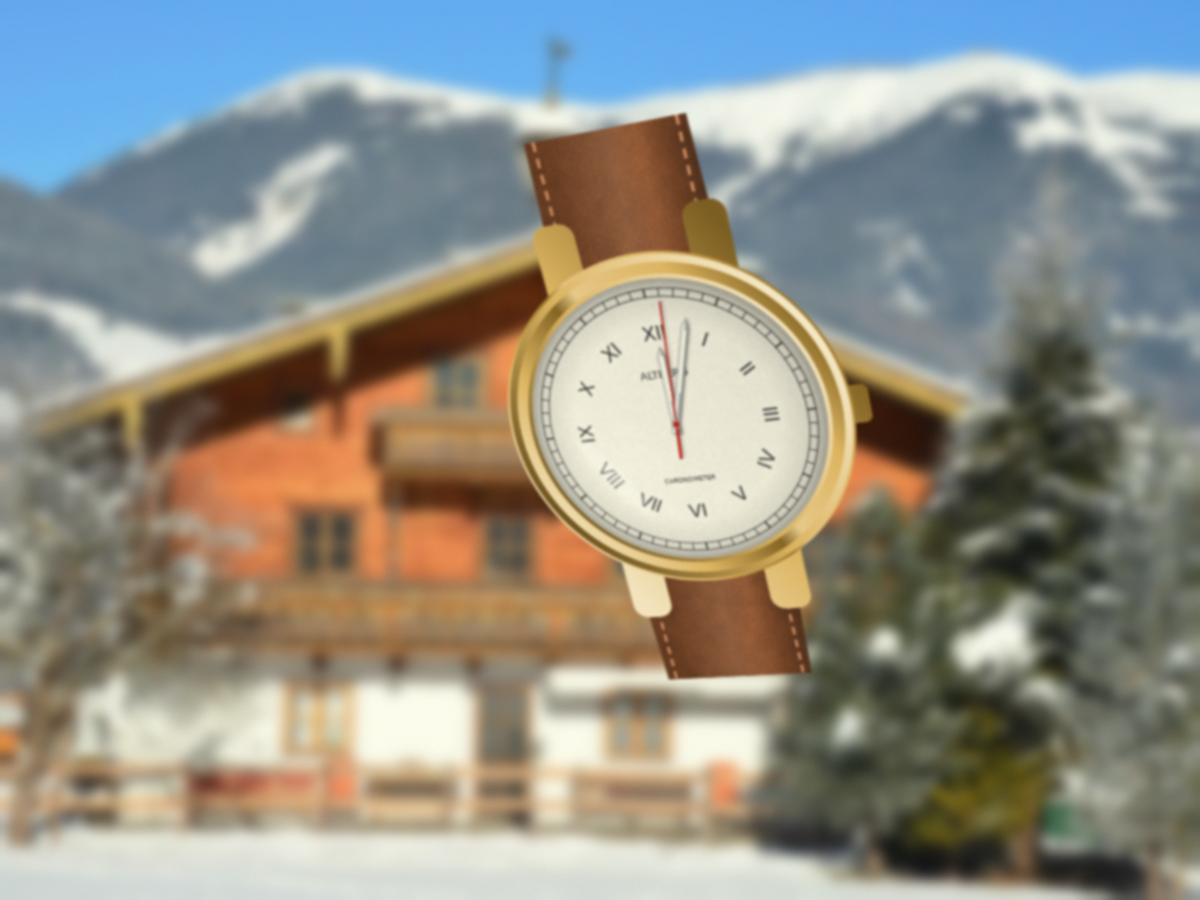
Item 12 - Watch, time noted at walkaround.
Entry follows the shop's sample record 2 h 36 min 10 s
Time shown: 12 h 03 min 01 s
